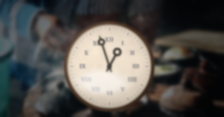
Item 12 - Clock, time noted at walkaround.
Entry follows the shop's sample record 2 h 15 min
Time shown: 12 h 57 min
